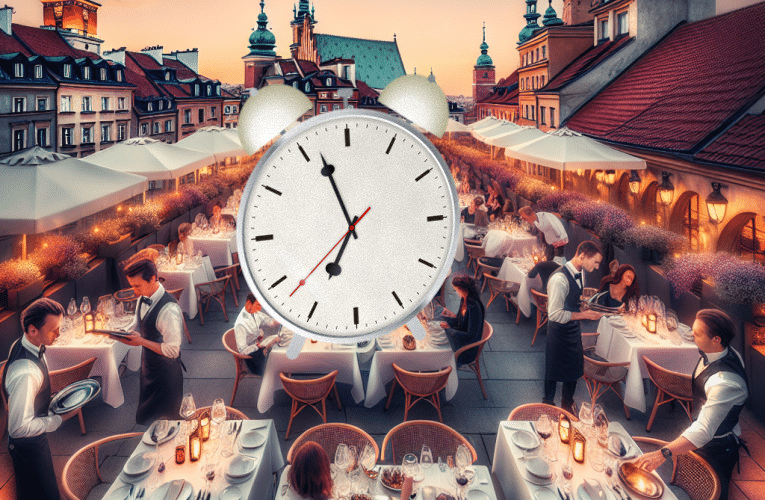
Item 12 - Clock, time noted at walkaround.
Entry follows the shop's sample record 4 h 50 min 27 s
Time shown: 6 h 56 min 38 s
